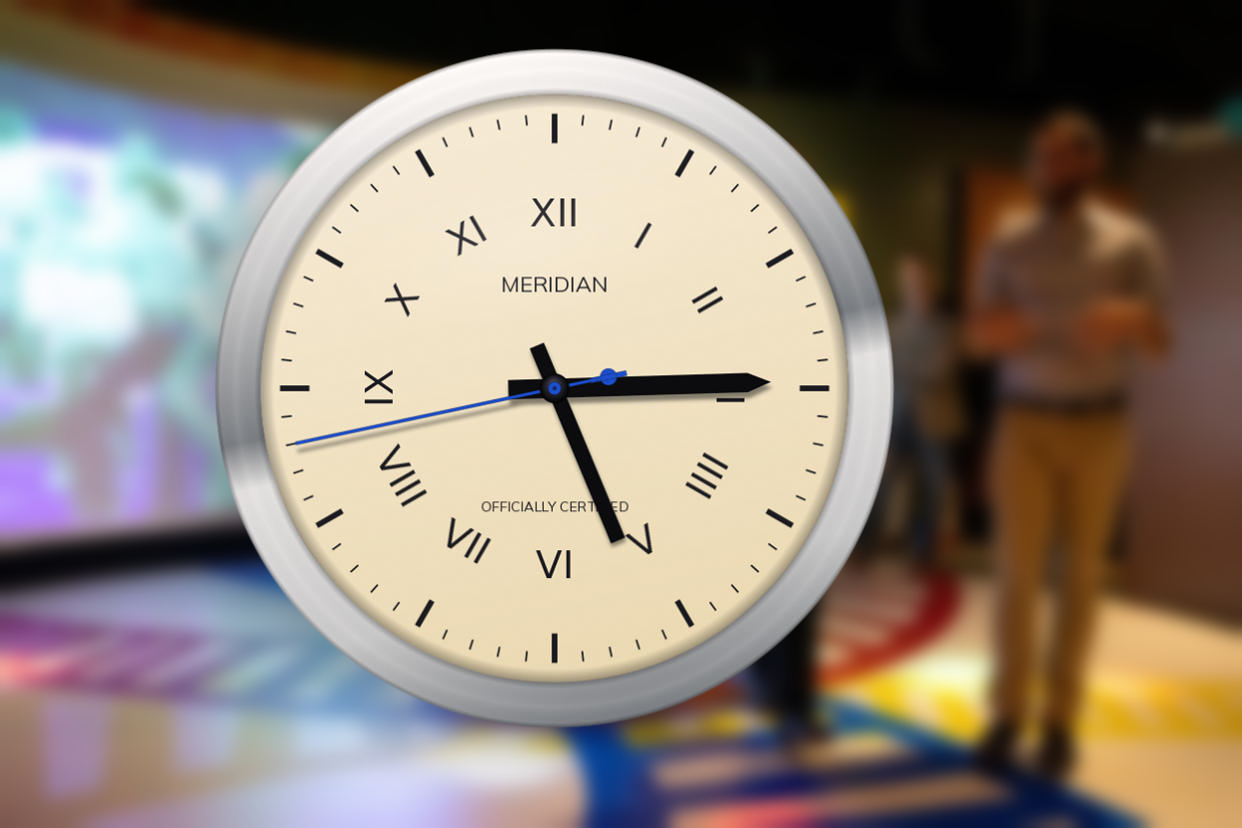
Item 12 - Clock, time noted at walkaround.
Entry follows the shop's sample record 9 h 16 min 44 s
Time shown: 5 h 14 min 43 s
